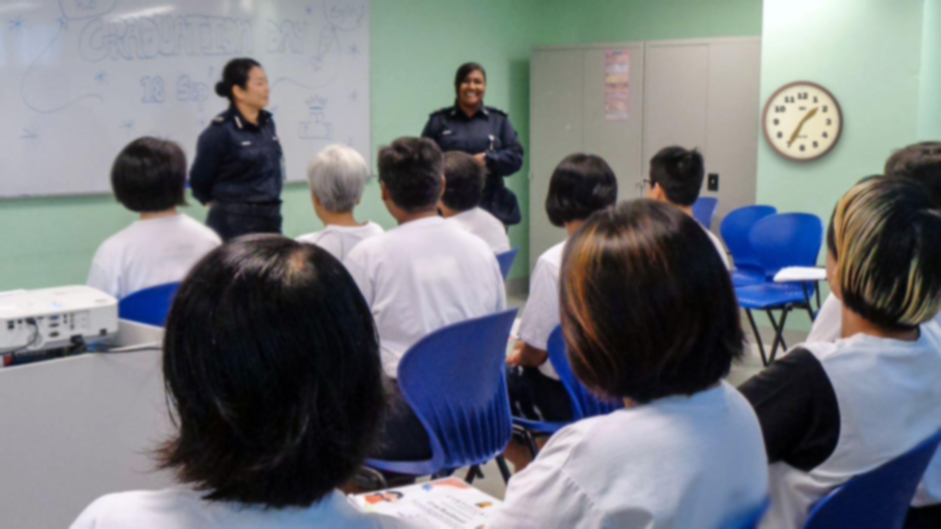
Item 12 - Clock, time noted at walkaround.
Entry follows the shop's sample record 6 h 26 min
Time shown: 1 h 35 min
